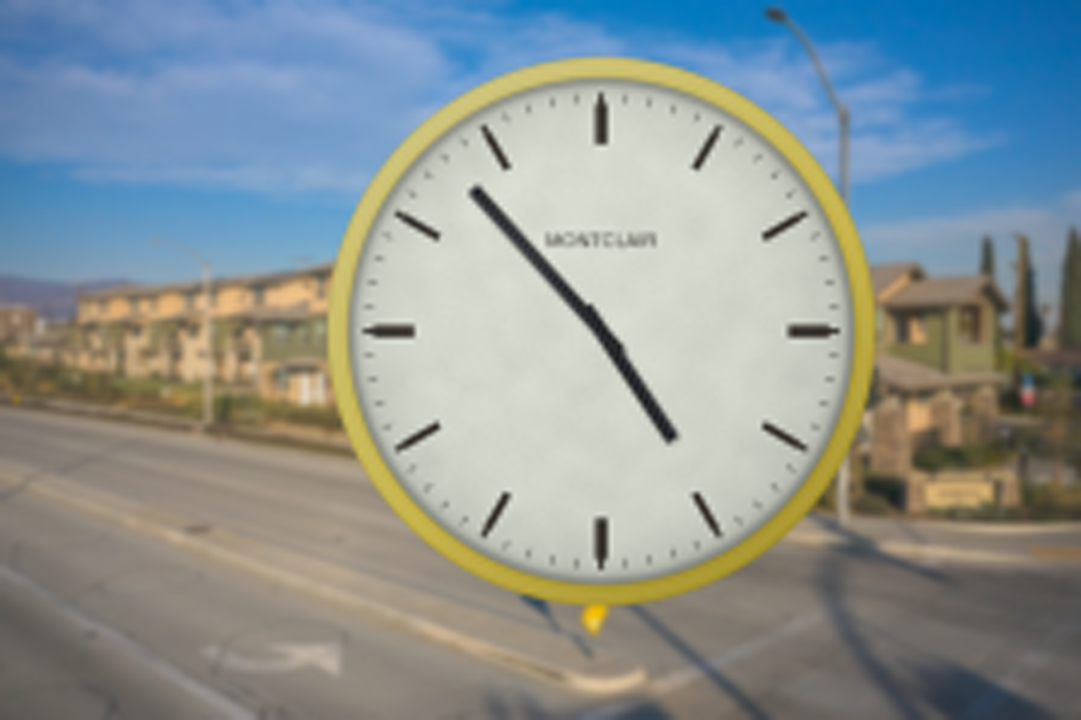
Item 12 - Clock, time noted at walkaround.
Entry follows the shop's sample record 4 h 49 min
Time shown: 4 h 53 min
